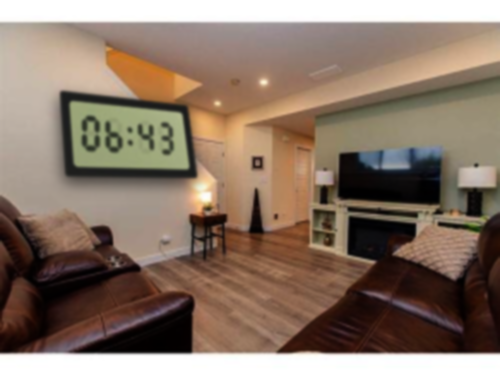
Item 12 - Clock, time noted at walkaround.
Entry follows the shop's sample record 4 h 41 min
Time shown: 6 h 43 min
